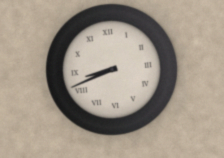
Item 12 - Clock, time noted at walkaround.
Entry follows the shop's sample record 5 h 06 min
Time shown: 8 h 42 min
